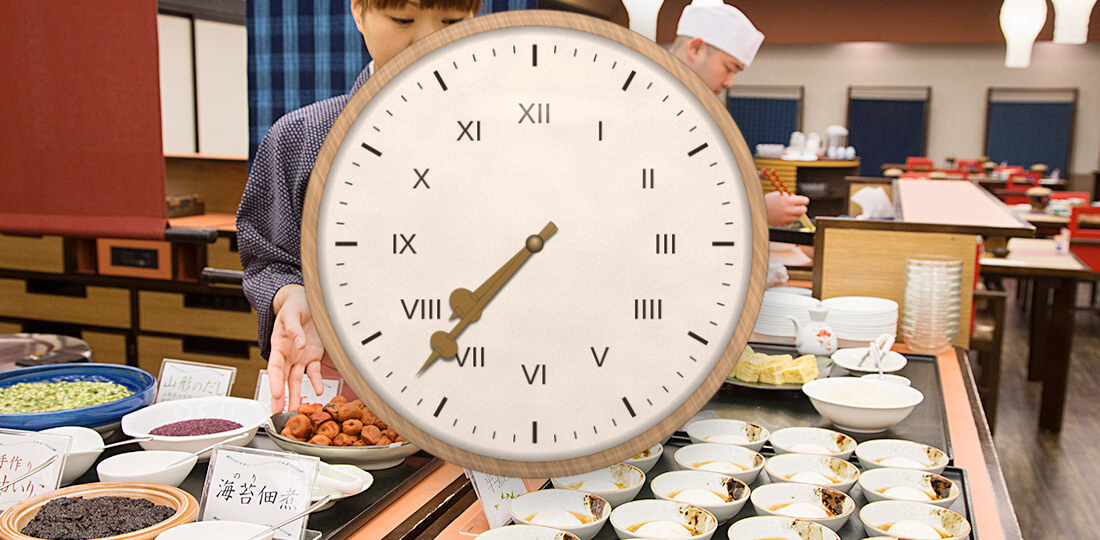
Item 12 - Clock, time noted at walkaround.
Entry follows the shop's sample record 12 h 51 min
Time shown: 7 h 37 min
